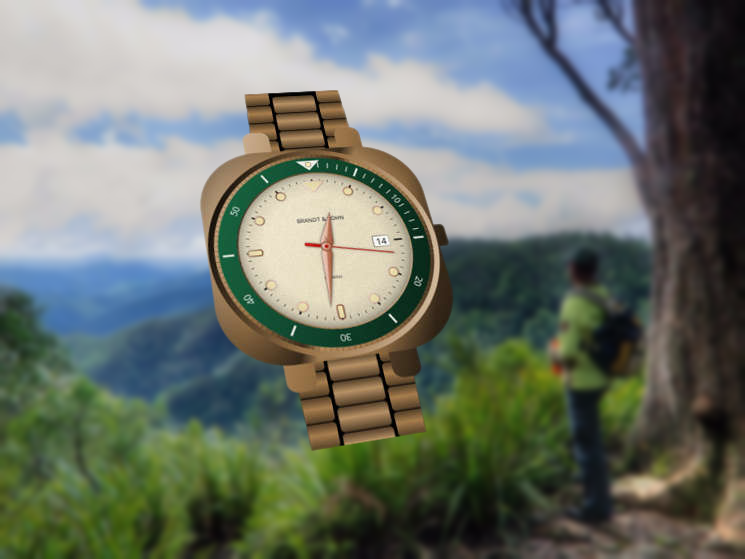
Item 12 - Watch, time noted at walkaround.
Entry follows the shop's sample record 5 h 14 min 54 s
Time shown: 12 h 31 min 17 s
